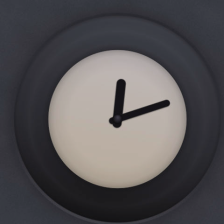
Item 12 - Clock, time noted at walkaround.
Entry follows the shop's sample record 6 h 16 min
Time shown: 12 h 12 min
